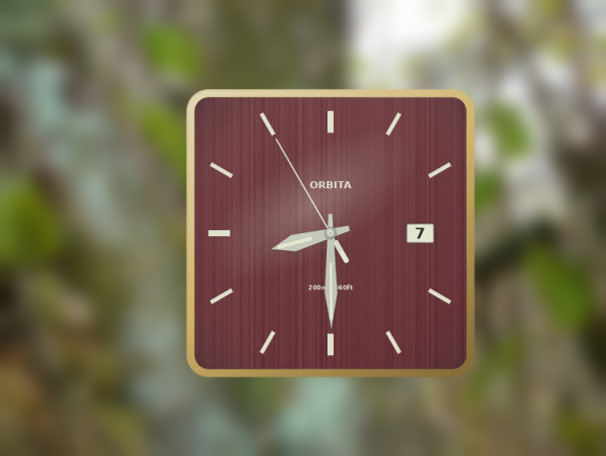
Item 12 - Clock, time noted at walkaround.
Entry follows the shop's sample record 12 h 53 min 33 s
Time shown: 8 h 29 min 55 s
